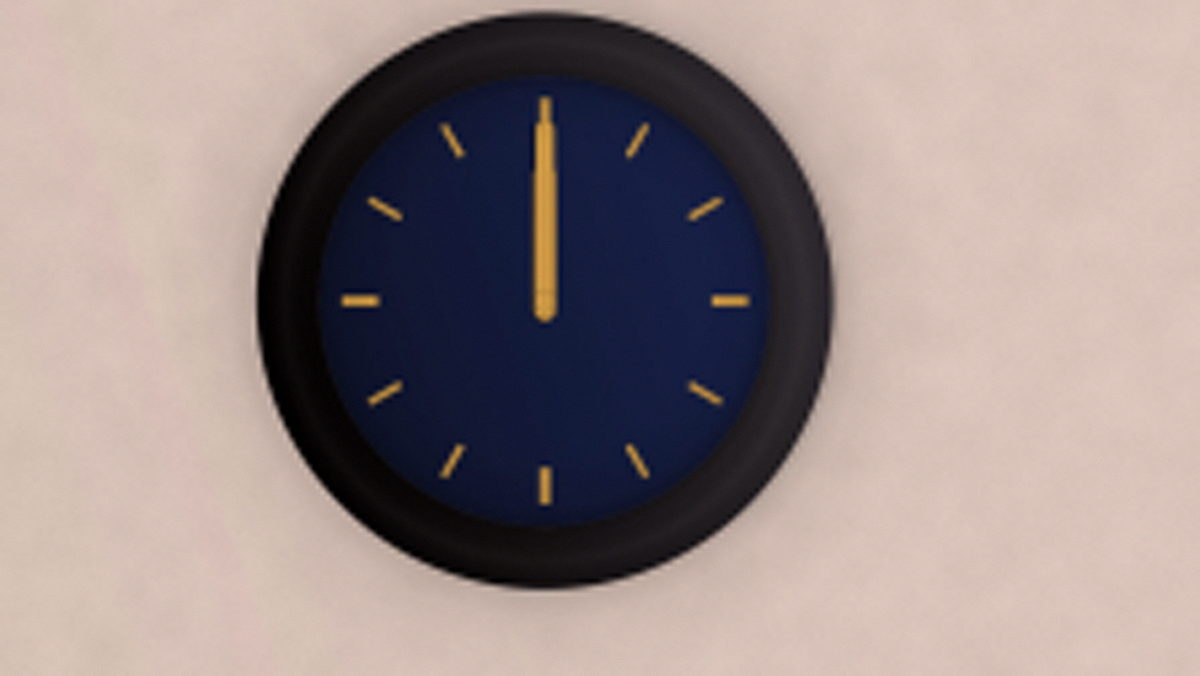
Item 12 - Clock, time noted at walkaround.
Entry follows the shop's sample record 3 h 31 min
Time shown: 12 h 00 min
